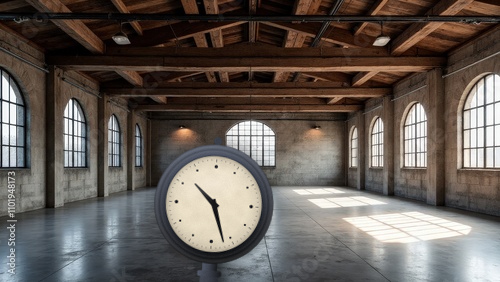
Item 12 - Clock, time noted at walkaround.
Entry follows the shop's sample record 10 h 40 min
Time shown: 10 h 27 min
